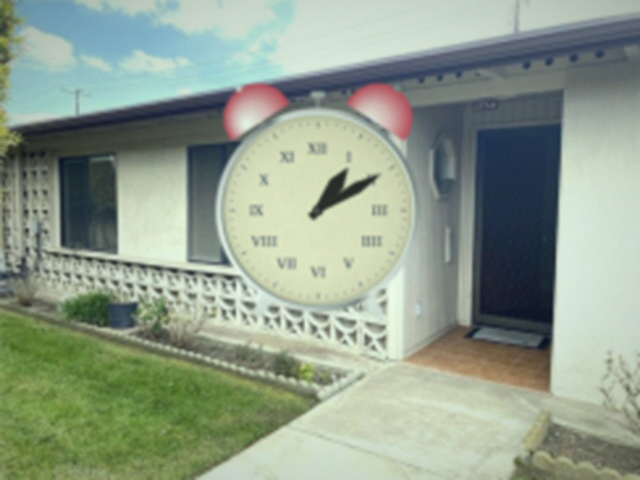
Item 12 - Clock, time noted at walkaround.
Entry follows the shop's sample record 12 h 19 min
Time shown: 1 h 10 min
